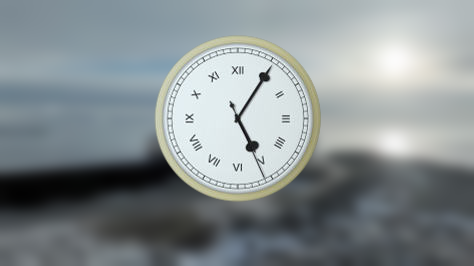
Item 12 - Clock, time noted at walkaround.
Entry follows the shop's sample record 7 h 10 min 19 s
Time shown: 5 h 05 min 26 s
